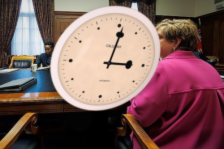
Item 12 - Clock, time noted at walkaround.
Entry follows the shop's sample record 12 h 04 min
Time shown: 3 h 01 min
